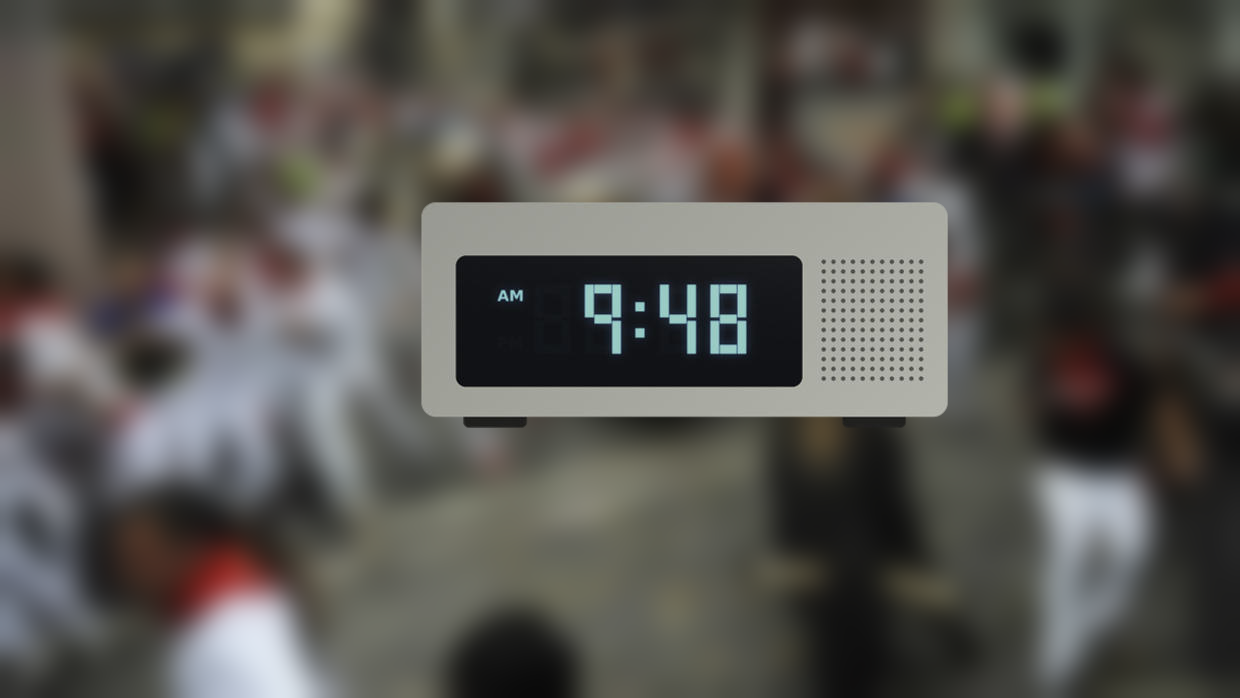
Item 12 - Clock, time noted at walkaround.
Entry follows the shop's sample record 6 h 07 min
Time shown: 9 h 48 min
